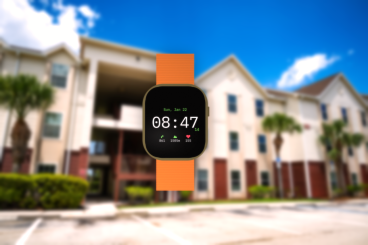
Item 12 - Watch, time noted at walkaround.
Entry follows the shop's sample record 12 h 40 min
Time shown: 8 h 47 min
